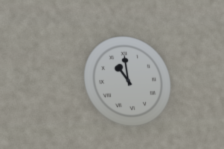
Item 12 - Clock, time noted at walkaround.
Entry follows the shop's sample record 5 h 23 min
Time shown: 11 h 00 min
